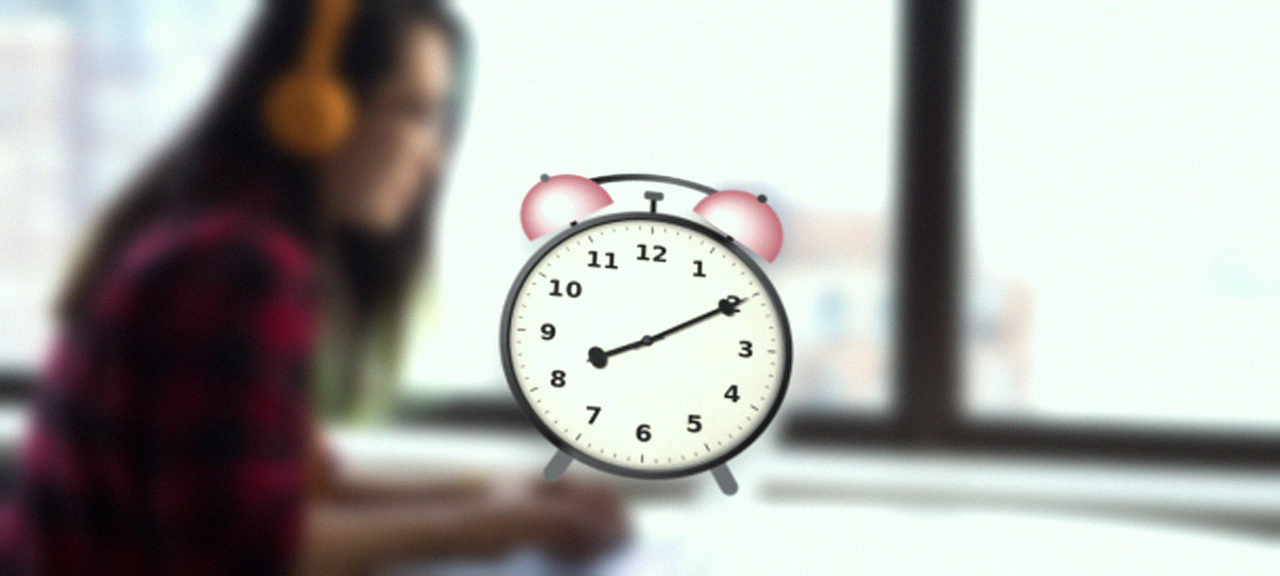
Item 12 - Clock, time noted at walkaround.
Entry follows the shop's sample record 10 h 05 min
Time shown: 8 h 10 min
